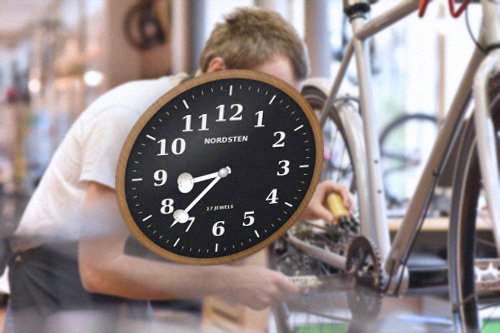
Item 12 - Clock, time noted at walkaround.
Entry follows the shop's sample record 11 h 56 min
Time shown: 8 h 37 min
